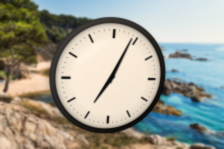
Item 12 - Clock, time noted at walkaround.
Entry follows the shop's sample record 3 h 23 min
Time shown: 7 h 04 min
